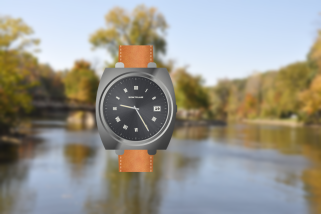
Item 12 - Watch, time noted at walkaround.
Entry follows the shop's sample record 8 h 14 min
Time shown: 9 h 25 min
